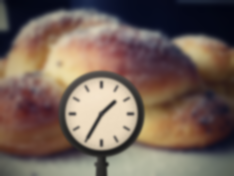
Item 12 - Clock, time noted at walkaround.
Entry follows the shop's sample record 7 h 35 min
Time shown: 1 h 35 min
